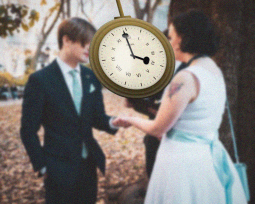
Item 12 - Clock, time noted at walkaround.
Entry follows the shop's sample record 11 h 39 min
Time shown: 3 h 59 min
